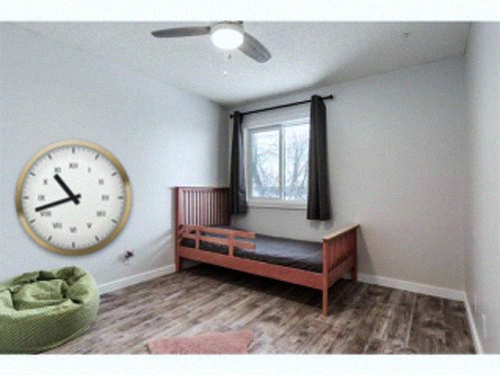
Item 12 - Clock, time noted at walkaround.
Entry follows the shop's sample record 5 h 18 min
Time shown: 10 h 42 min
